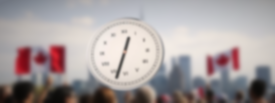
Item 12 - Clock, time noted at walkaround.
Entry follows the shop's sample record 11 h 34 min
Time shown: 12 h 33 min
